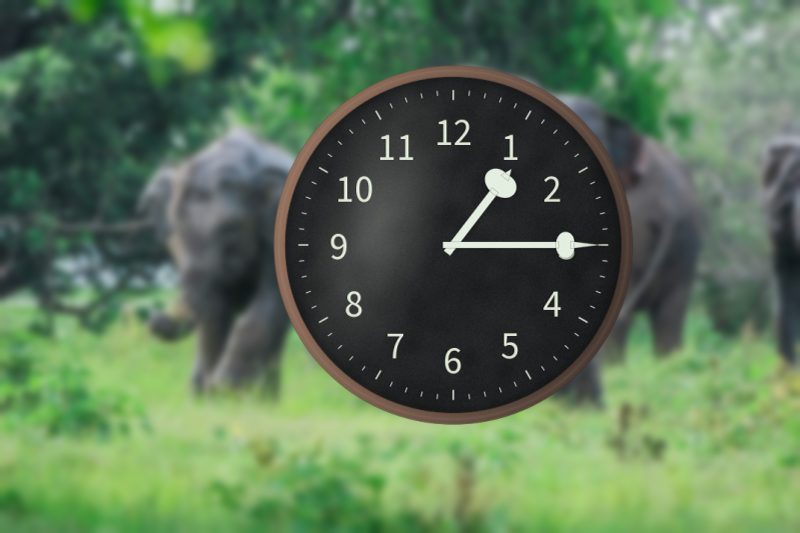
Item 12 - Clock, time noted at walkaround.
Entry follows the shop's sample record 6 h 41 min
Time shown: 1 h 15 min
